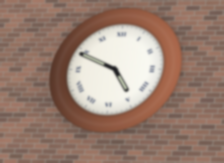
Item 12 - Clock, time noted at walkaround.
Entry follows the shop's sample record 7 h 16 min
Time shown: 4 h 49 min
